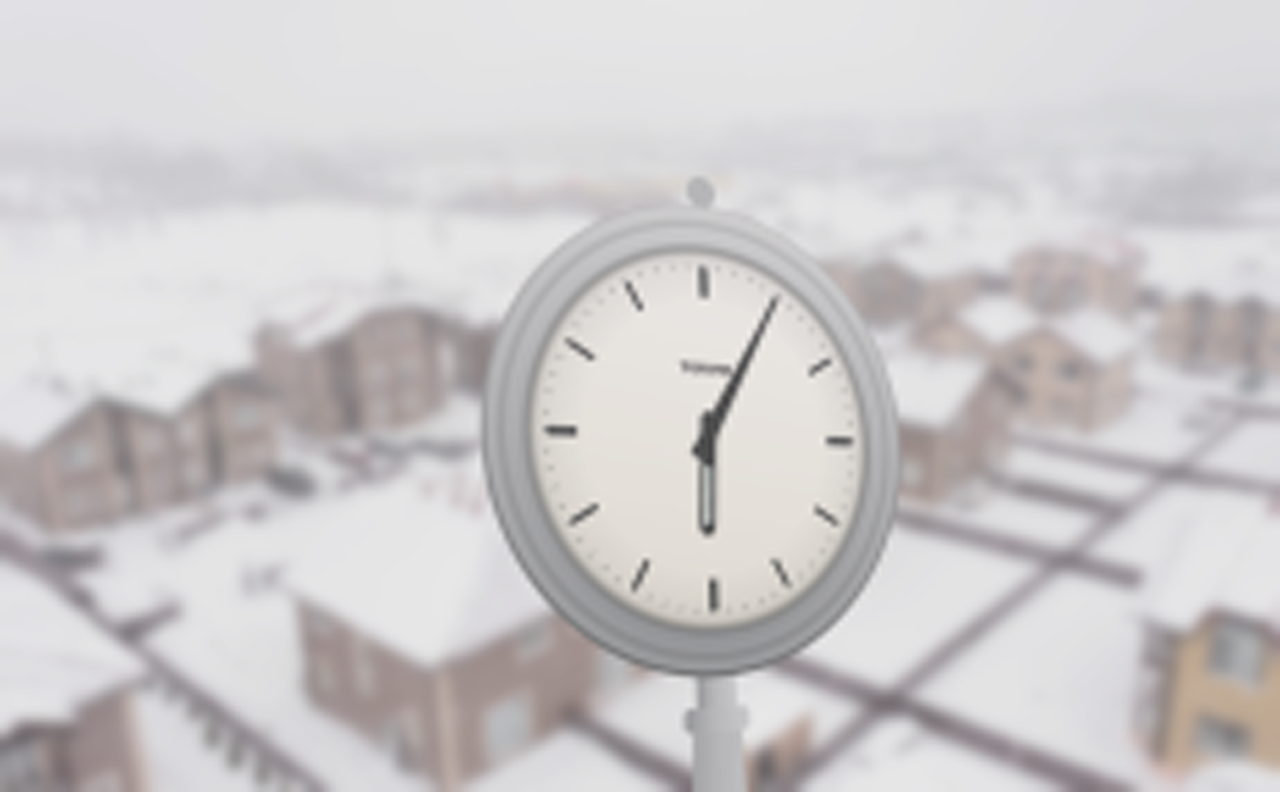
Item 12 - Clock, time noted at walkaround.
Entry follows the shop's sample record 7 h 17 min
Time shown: 6 h 05 min
